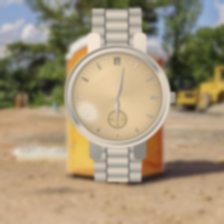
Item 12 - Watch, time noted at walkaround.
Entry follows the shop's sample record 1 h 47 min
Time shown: 6 h 02 min
